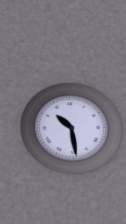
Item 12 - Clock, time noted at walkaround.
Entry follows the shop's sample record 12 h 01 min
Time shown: 10 h 29 min
